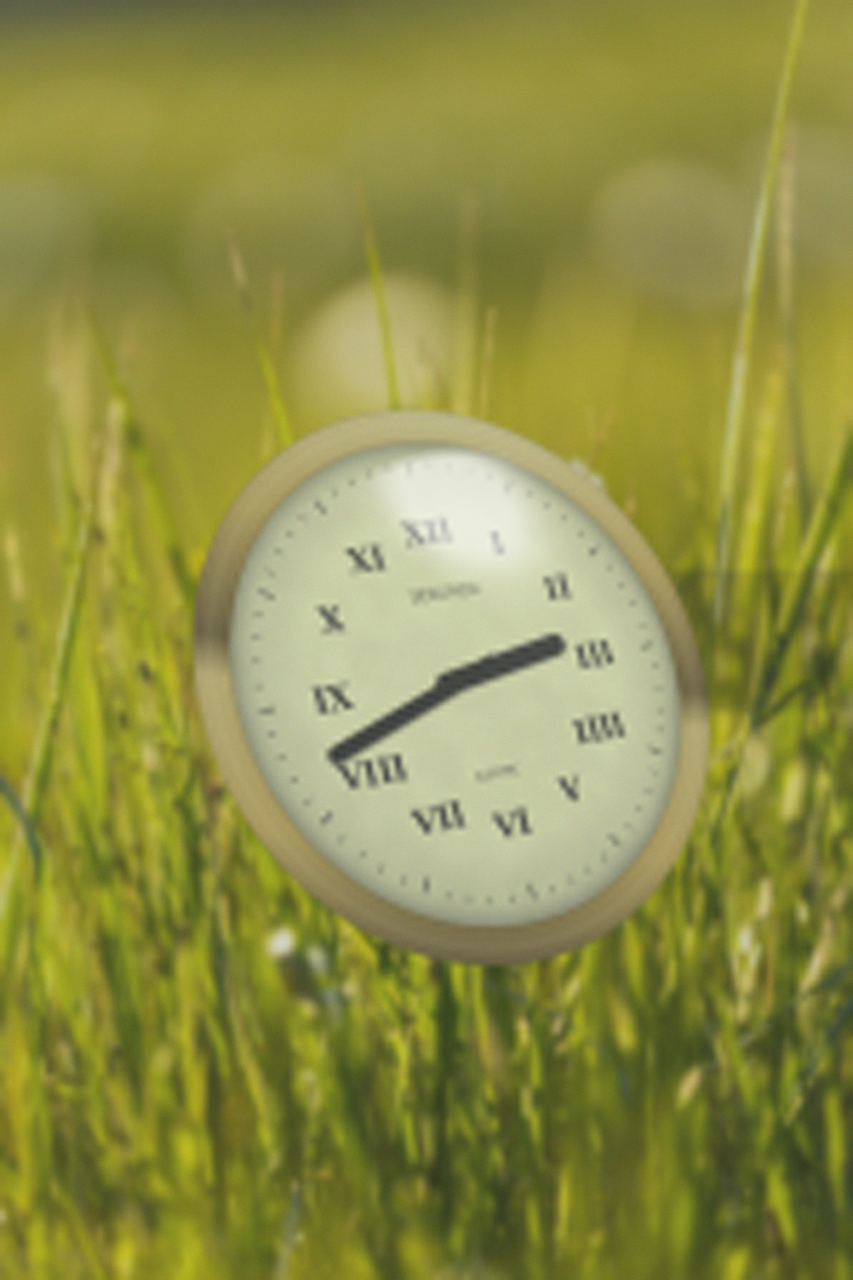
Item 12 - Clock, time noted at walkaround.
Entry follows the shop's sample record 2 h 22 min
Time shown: 2 h 42 min
